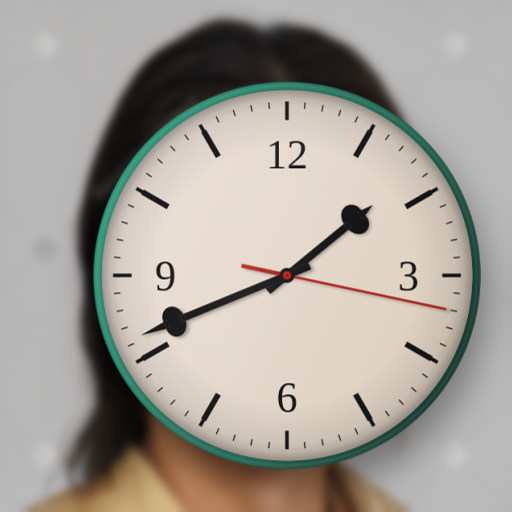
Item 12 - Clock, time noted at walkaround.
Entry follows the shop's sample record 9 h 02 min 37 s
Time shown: 1 h 41 min 17 s
